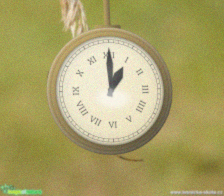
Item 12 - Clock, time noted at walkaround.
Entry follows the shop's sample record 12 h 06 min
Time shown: 1 h 00 min
